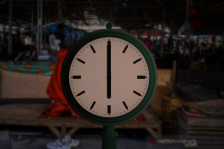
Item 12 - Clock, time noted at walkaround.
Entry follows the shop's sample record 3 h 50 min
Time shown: 6 h 00 min
